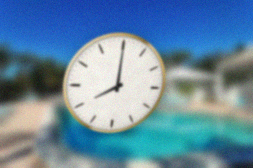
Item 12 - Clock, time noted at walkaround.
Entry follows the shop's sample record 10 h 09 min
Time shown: 8 h 00 min
